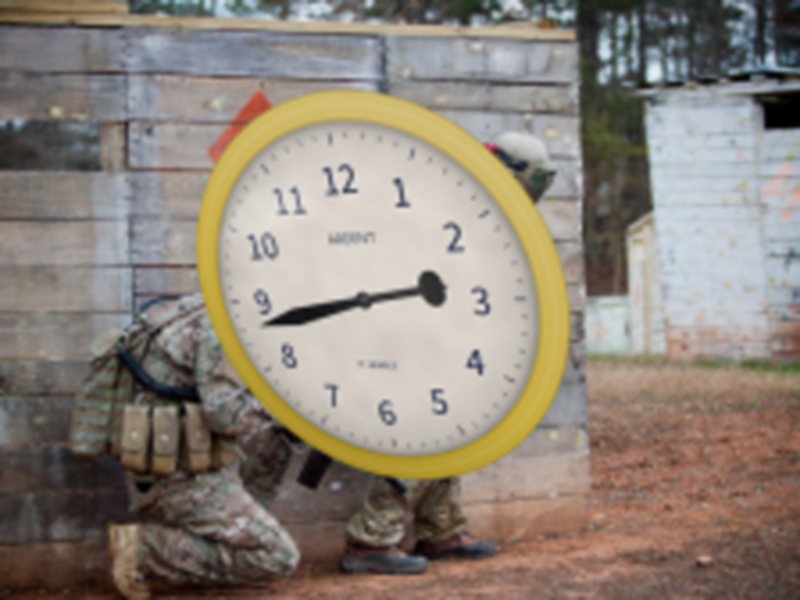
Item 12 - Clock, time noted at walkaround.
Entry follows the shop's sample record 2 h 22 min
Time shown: 2 h 43 min
